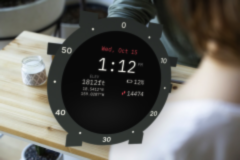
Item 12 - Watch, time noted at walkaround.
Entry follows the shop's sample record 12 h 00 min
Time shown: 1 h 12 min
